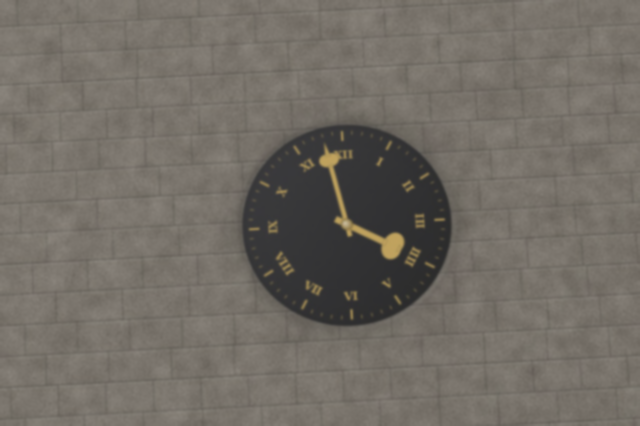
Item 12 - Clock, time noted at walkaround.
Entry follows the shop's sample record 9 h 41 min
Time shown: 3 h 58 min
